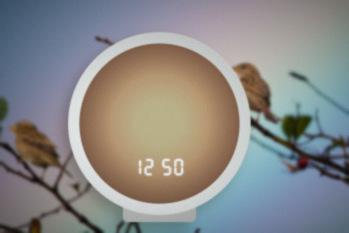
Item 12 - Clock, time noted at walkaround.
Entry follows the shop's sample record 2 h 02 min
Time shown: 12 h 50 min
